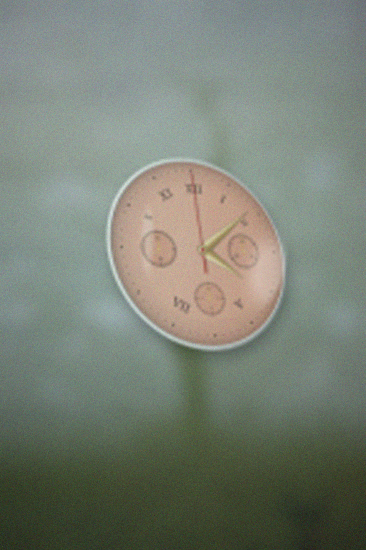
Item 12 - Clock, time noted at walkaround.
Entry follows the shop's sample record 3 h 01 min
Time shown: 4 h 09 min
